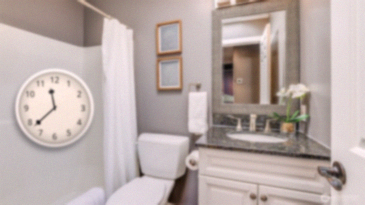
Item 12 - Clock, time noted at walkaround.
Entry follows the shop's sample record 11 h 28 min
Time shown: 11 h 38 min
